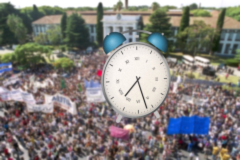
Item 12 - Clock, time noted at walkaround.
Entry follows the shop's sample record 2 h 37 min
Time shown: 7 h 27 min
